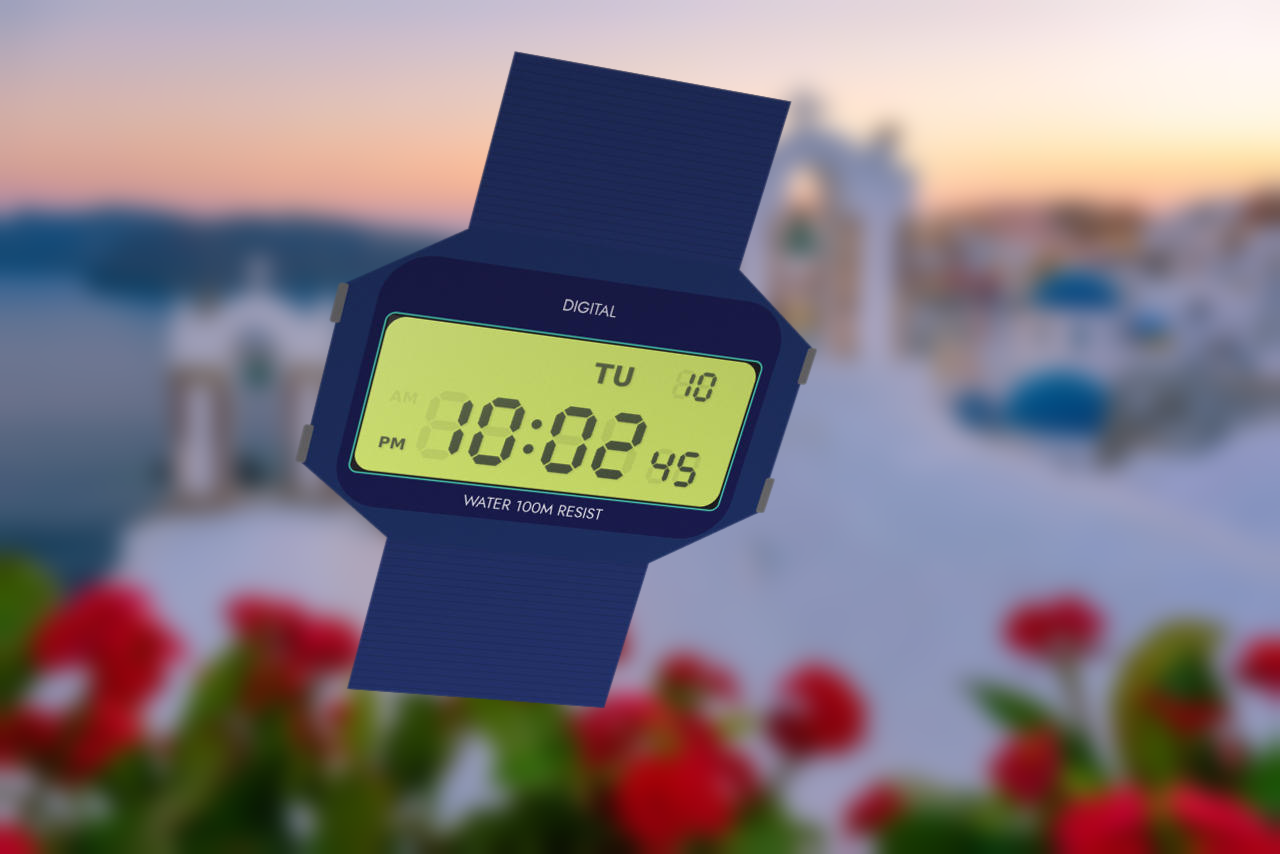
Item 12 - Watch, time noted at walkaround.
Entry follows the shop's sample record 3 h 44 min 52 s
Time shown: 10 h 02 min 45 s
